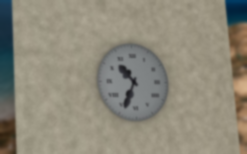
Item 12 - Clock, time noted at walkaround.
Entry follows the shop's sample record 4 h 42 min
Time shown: 10 h 34 min
